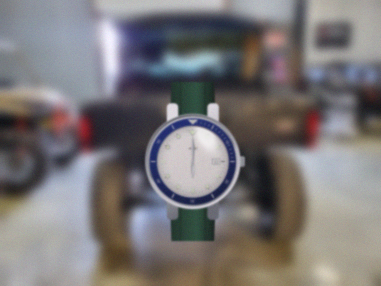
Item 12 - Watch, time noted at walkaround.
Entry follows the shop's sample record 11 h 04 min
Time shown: 6 h 00 min
